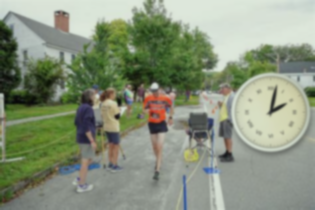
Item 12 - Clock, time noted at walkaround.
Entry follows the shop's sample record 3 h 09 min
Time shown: 2 h 02 min
